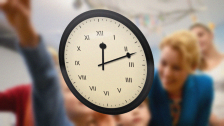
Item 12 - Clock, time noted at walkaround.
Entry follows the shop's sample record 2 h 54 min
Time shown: 12 h 12 min
